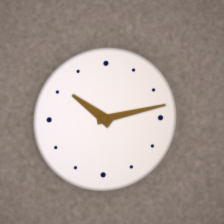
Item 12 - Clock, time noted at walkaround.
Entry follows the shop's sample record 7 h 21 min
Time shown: 10 h 13 min
